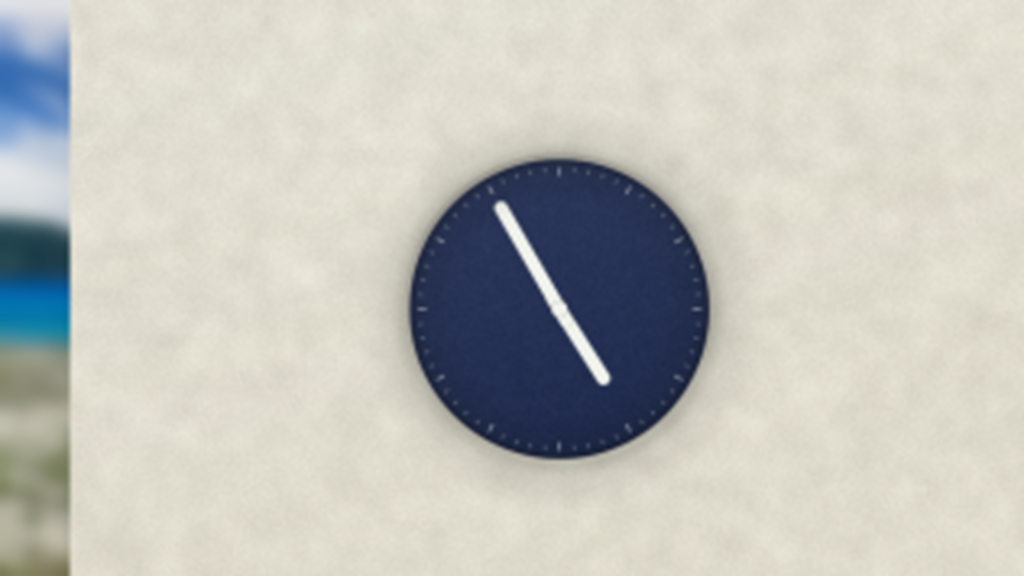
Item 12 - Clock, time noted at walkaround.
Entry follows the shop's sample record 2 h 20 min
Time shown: 4 h 55 min
